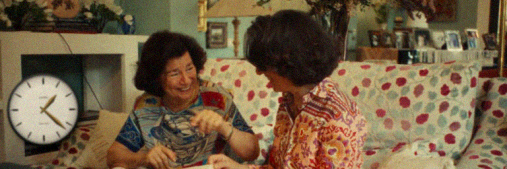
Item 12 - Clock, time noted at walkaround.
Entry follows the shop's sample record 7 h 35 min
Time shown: 1 h 22 min
